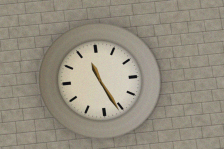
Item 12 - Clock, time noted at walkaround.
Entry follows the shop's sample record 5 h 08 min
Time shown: 11 h 26 min
